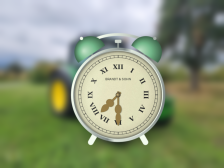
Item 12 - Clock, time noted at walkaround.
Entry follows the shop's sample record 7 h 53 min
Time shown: 7 h 30 min
